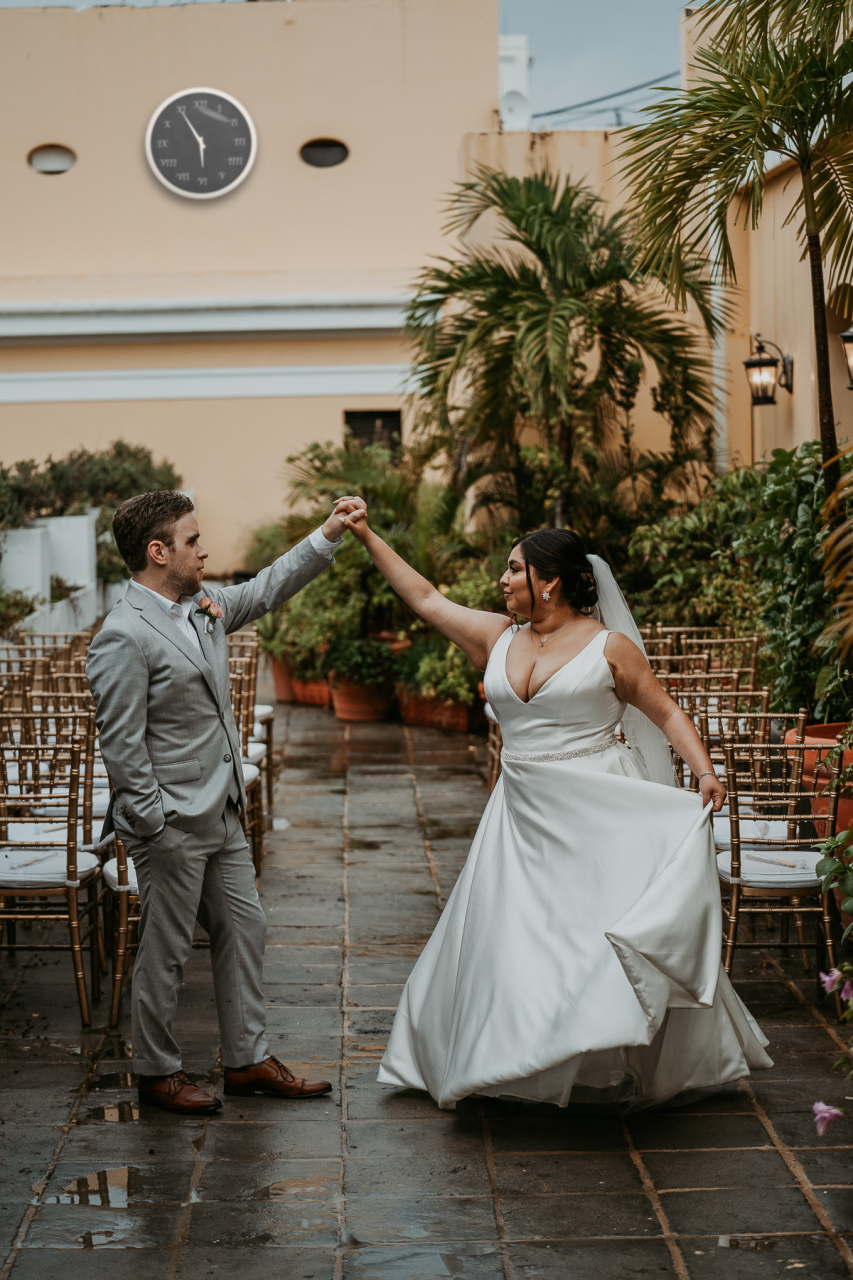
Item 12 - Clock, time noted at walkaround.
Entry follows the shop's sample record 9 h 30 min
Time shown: 5 h 55 min
